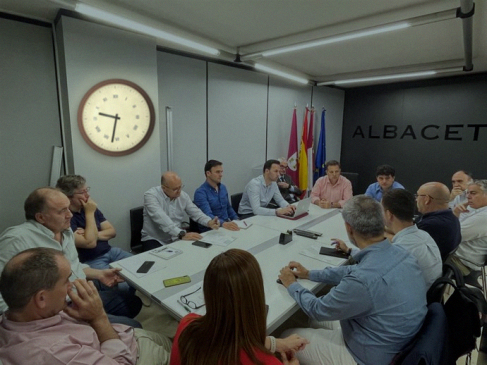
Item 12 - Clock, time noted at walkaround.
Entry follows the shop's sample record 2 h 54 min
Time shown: 9 h 32 min
